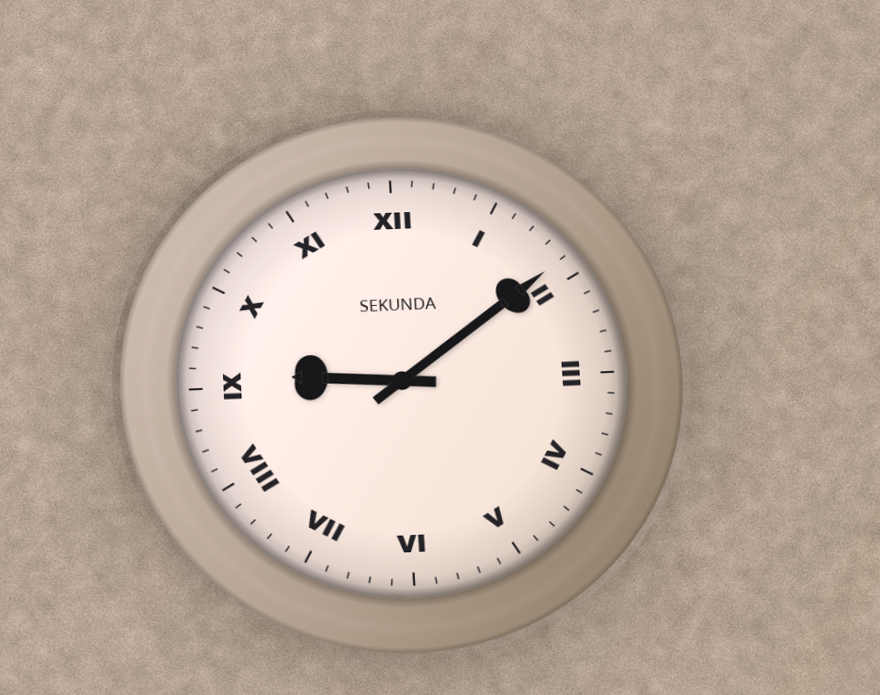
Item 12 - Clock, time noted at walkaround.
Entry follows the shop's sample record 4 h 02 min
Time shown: 9 h 09 min
